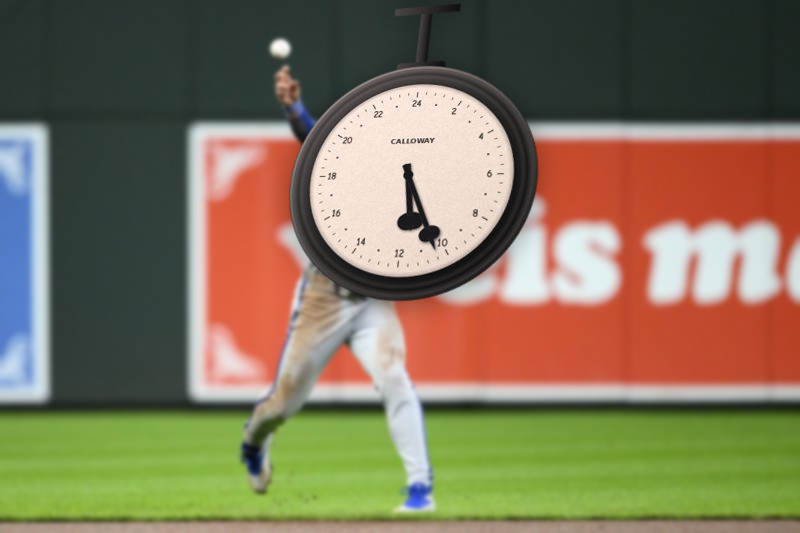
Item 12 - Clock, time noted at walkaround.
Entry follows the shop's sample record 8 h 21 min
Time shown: 11 h 26 min
